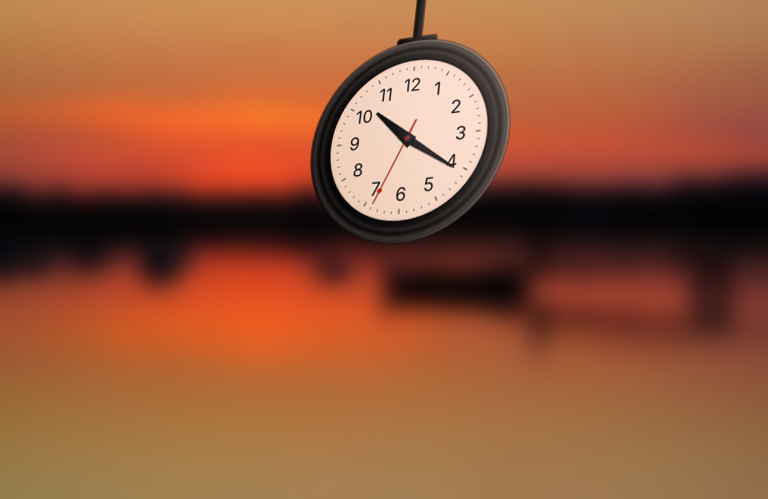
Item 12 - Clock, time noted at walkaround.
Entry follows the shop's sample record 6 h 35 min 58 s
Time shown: 10 h 20 min 34 s
